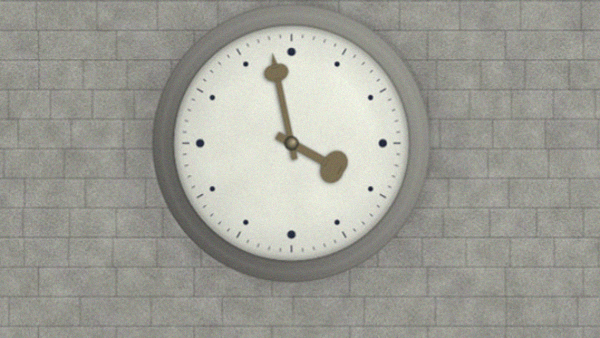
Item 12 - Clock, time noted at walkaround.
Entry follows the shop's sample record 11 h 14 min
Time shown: 3 h 58 min
